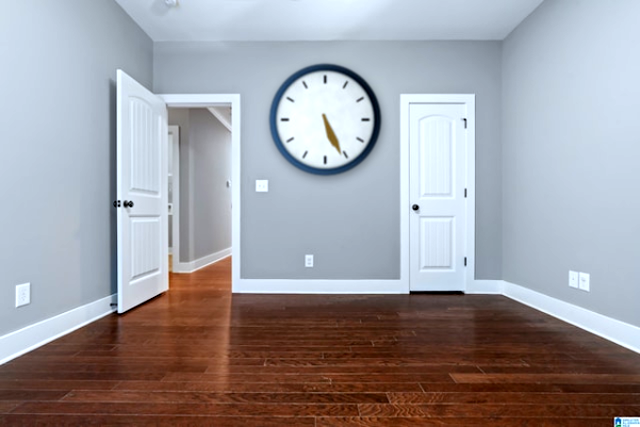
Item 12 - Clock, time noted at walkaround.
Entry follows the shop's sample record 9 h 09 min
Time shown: 5 h 26 min
